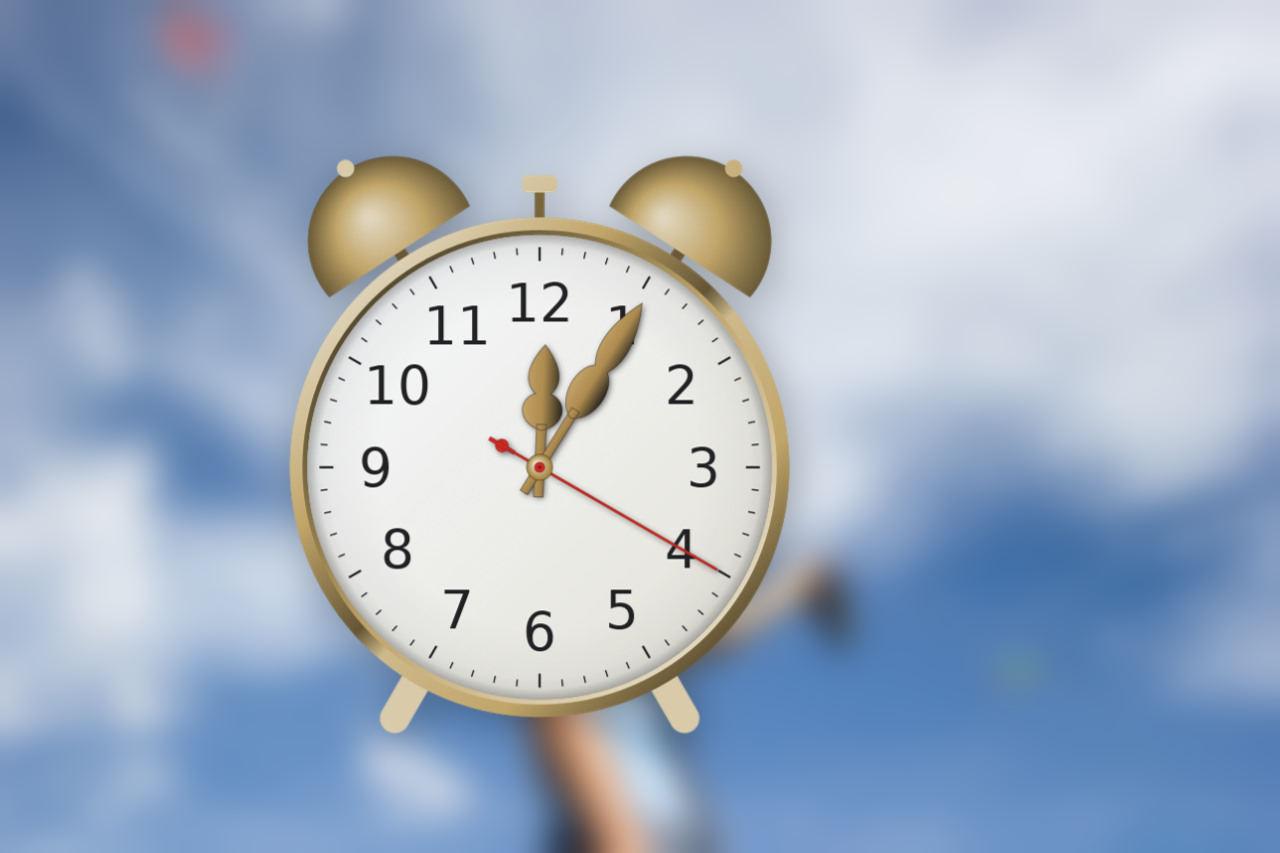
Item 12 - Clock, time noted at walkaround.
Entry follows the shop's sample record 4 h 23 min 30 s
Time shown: 12 h 05 min 20 s
